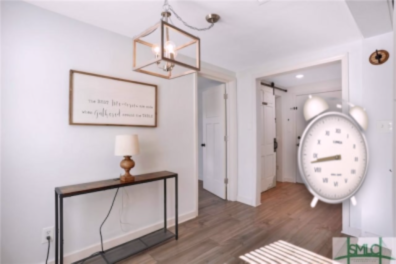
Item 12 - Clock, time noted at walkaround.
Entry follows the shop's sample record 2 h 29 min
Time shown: 8 h 43 min
